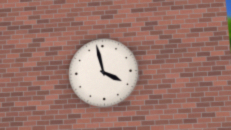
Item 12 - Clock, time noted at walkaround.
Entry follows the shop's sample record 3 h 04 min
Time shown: 3 h 58 min
